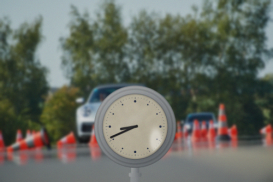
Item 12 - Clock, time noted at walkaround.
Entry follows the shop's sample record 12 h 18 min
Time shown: 8 h 41 min
